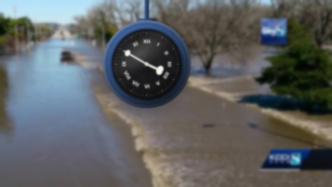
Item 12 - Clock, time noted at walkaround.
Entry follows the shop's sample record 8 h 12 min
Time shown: 3 h 50 min
